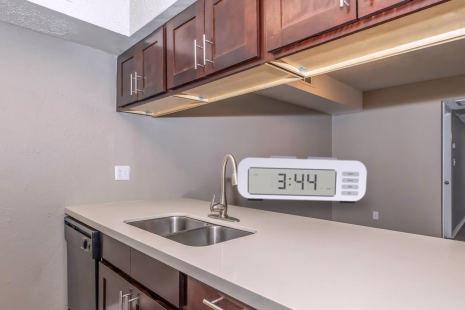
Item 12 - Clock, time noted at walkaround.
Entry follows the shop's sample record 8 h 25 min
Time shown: 3 h 44 min
